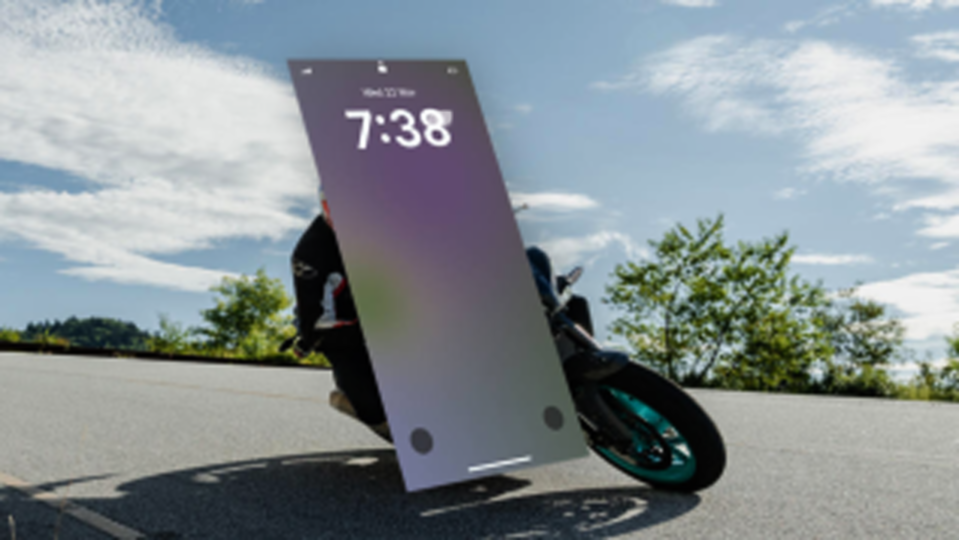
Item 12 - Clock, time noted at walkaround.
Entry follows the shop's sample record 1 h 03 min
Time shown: 7 h 38 min
